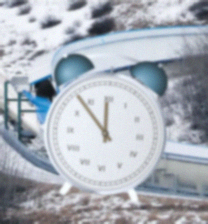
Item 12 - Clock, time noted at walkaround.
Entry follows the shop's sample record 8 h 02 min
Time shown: 11 h 53 min
